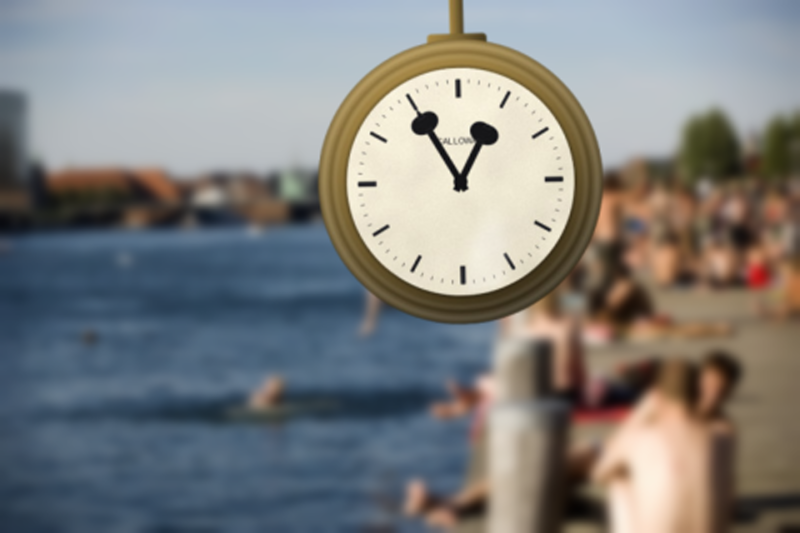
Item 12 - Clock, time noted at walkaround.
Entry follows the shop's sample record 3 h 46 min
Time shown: 12 h 55 min
